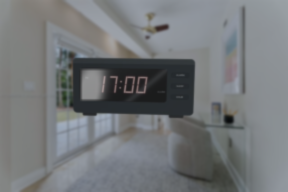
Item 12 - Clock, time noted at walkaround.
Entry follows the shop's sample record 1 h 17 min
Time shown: 17 h 00 min
